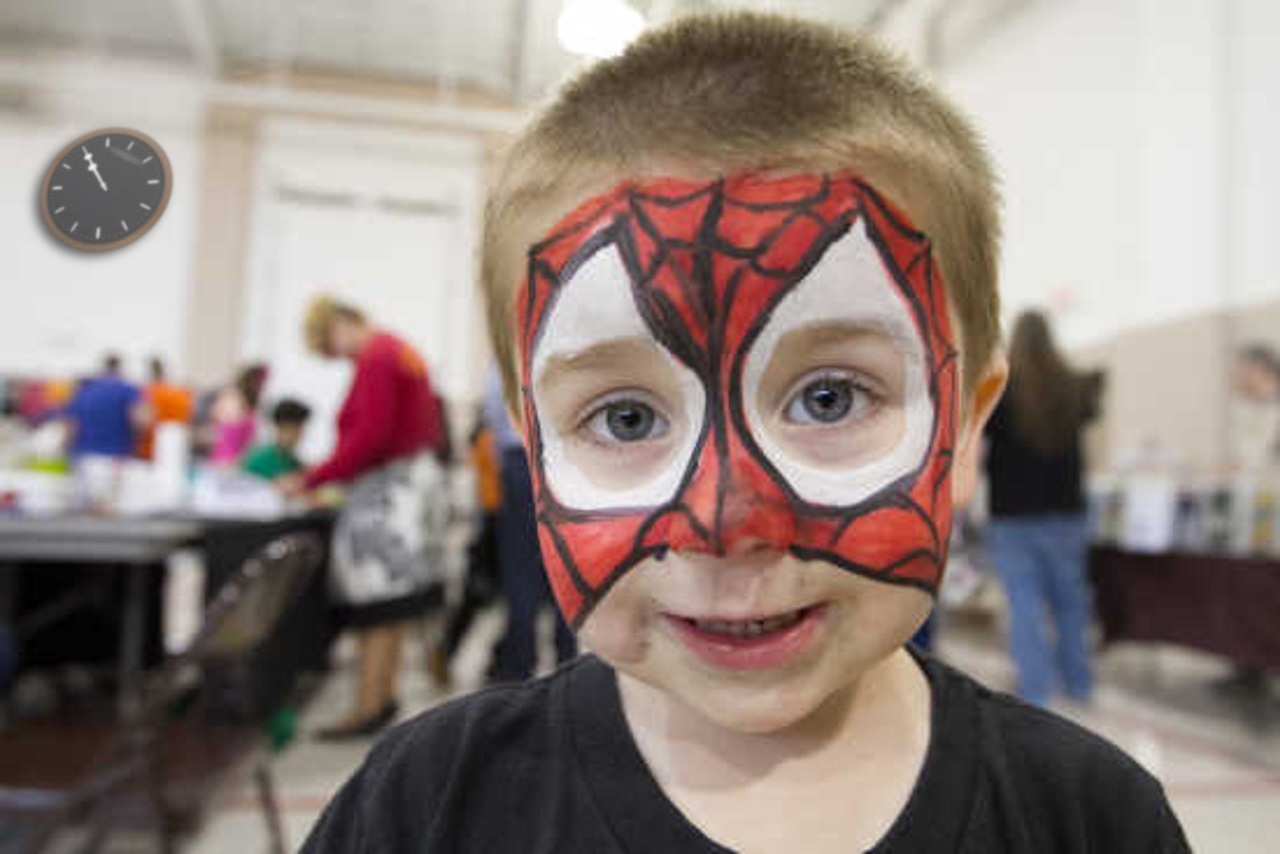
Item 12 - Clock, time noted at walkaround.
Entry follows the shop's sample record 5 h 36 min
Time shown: 10 h 55 min
